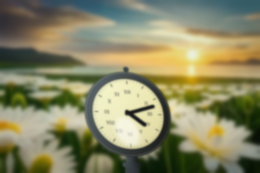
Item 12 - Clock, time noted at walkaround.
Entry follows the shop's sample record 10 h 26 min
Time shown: 4 h 12 min
